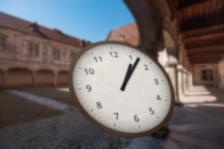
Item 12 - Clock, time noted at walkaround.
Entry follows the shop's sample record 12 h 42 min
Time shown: 1 h 07 min
